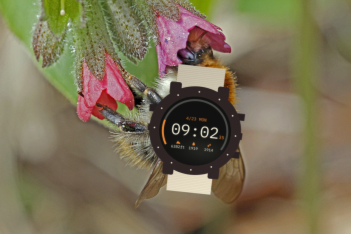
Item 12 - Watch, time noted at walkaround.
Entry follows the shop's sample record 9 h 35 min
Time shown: 9 h 02 min
